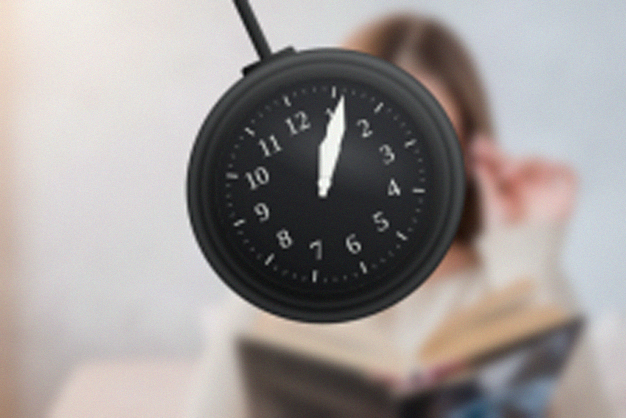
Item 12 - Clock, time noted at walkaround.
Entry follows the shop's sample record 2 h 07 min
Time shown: 1 h 06 min
